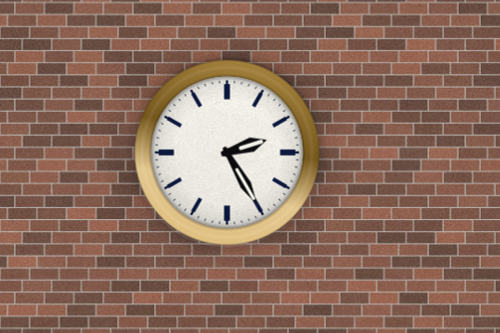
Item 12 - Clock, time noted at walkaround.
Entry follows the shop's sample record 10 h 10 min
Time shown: 2 h 25 min
